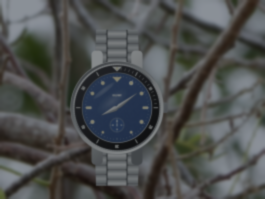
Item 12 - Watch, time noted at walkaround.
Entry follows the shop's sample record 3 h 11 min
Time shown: 8 h 09 min
